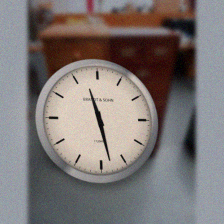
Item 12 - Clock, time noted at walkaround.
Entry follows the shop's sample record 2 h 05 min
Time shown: 11 h 28 min
